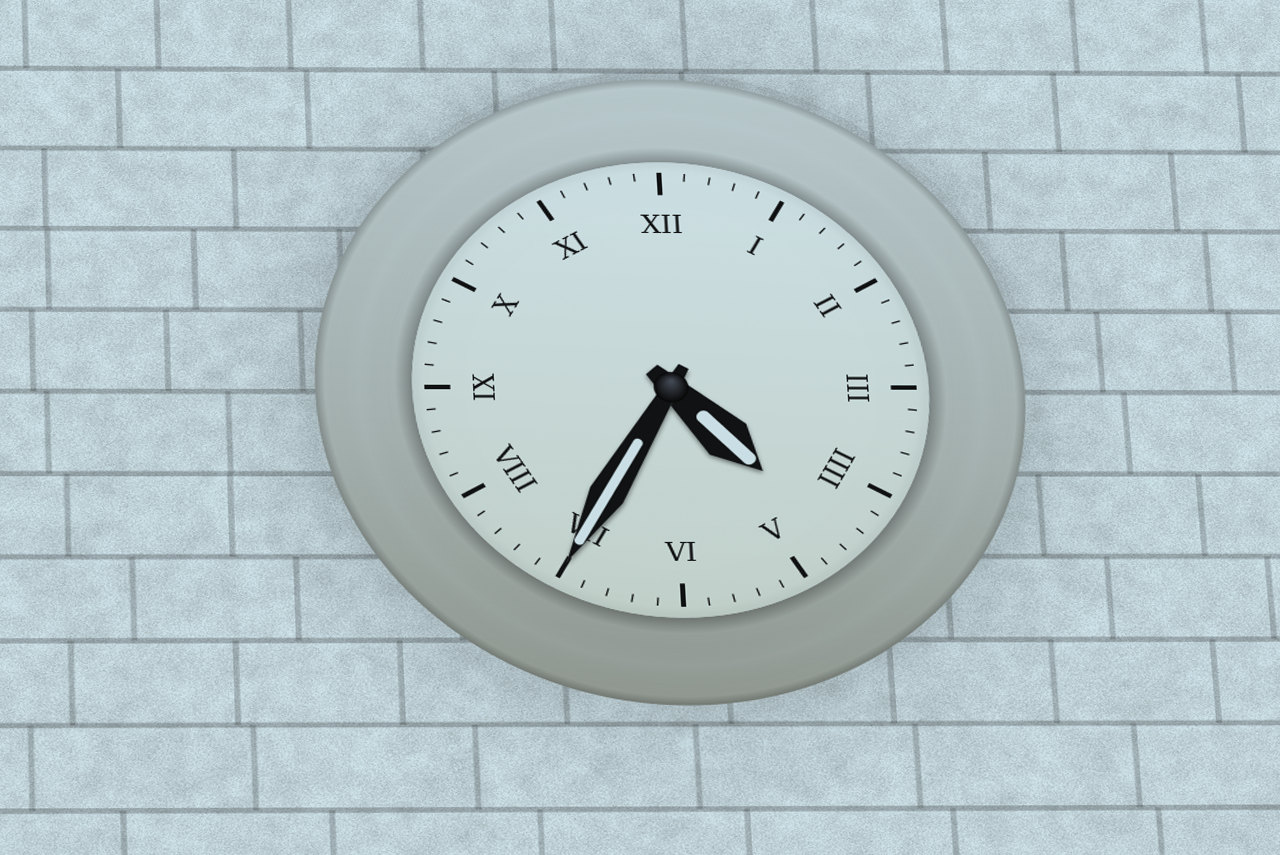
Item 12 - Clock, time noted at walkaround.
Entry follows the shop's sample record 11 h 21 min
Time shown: 4 h 35 min
